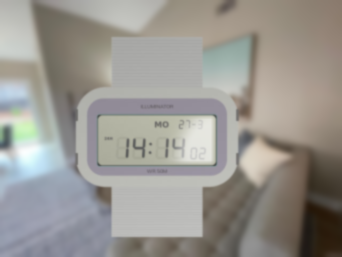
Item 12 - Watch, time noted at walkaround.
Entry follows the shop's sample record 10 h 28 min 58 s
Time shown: 14 h 14 min 02 s
